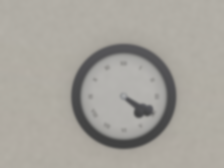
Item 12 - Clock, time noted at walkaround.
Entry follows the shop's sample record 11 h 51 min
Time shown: 4 h 20 min
